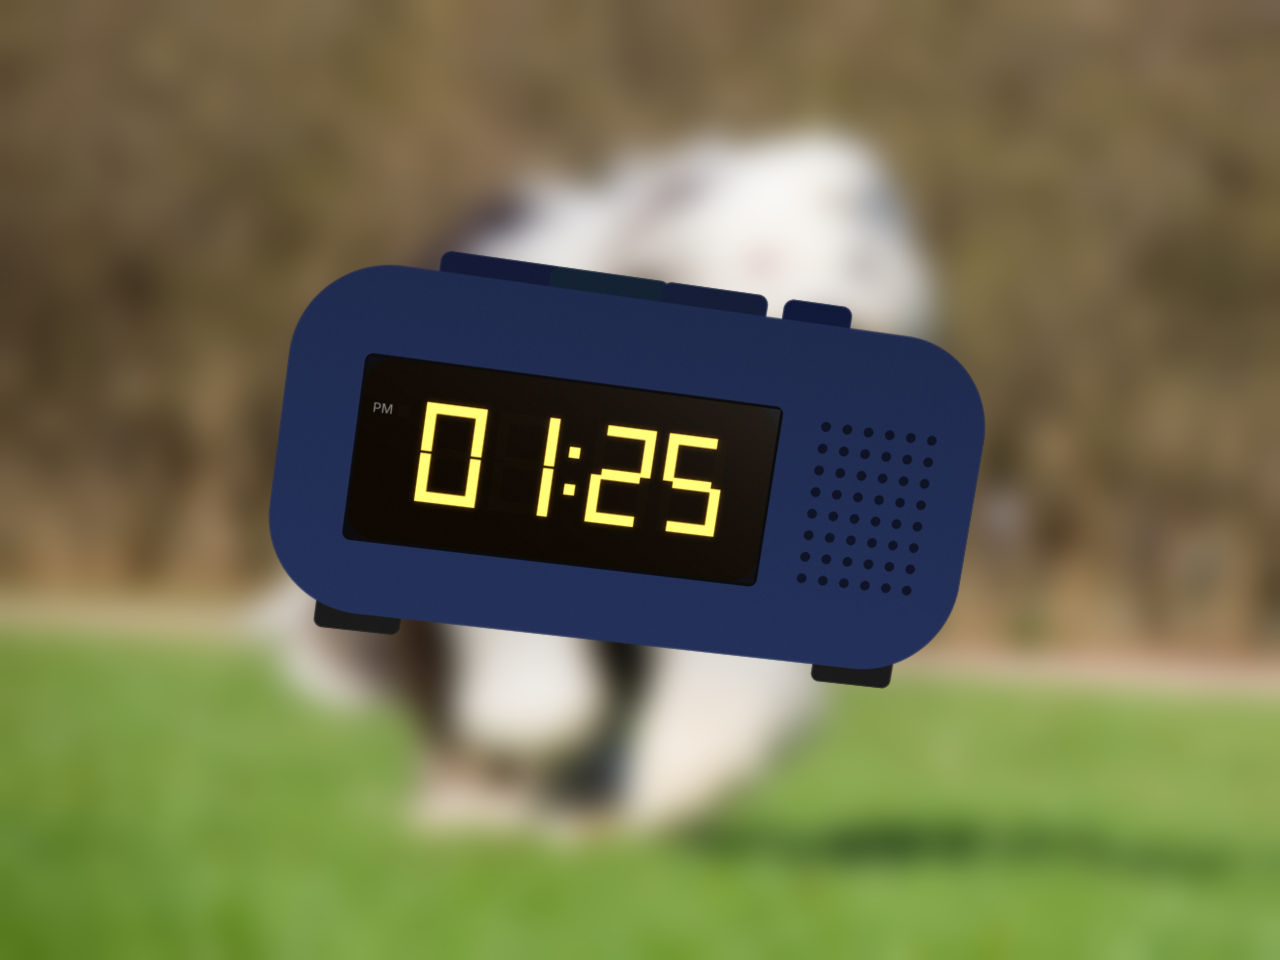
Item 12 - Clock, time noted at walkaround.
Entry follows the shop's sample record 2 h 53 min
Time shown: 1 h 25 min
